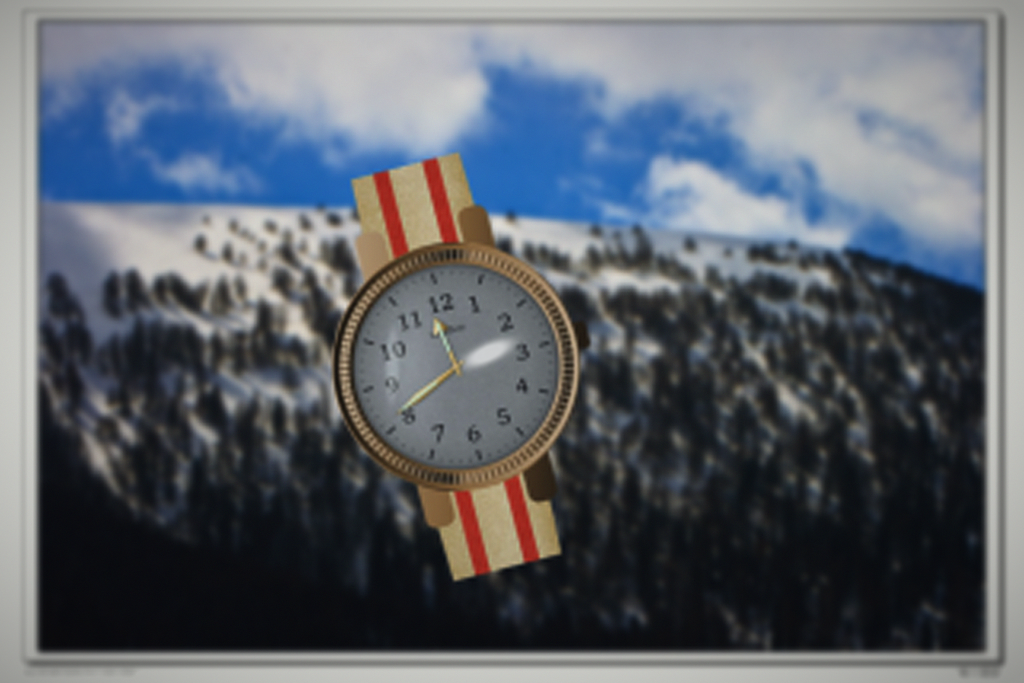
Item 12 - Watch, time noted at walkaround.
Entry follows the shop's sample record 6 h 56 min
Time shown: 11 h 41 min
